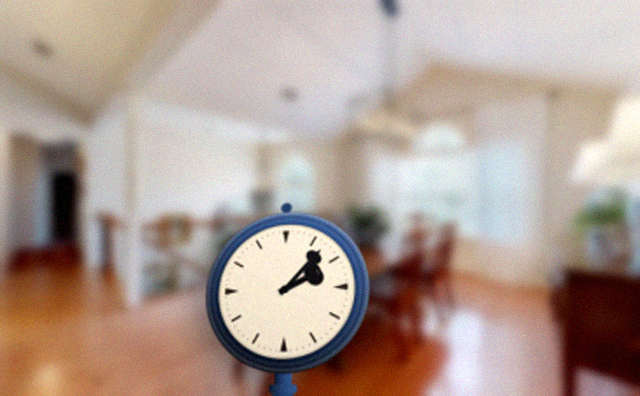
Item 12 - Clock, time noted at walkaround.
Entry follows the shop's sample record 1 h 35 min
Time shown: 2 h 07 min
